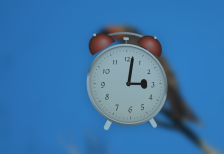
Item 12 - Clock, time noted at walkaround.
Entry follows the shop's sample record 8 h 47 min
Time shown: 3 h 02 min
